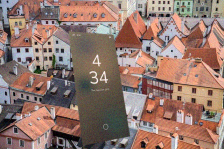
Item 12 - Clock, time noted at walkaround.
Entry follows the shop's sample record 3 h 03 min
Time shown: 4 h 34 min
